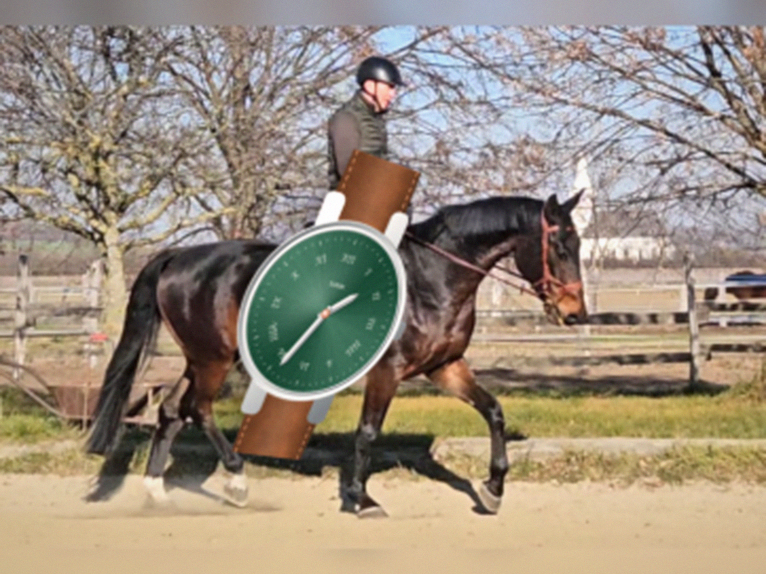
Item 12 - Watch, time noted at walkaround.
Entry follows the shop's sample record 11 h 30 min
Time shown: 1 h 34 min
